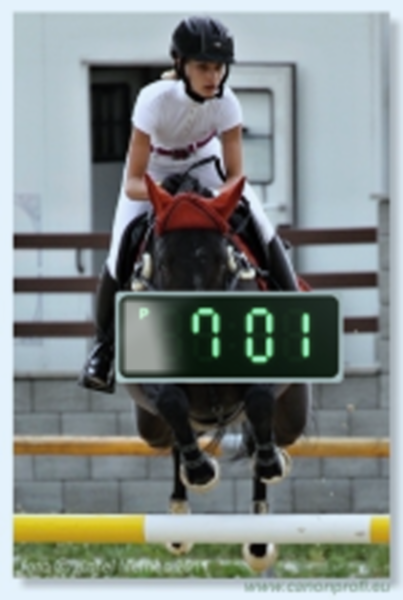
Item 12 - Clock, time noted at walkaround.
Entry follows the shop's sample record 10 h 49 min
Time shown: 7 h 01 min
